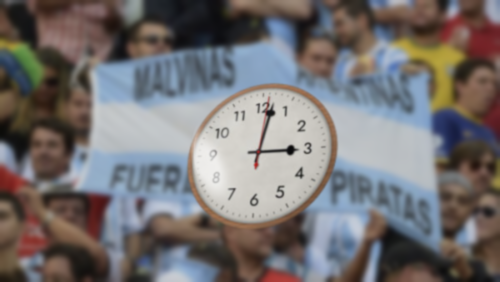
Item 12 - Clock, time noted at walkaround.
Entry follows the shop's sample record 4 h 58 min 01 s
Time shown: 3 h 02 min 01 s
